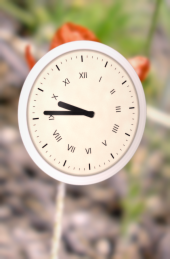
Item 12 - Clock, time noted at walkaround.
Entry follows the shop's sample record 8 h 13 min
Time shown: 9 h 46 min
